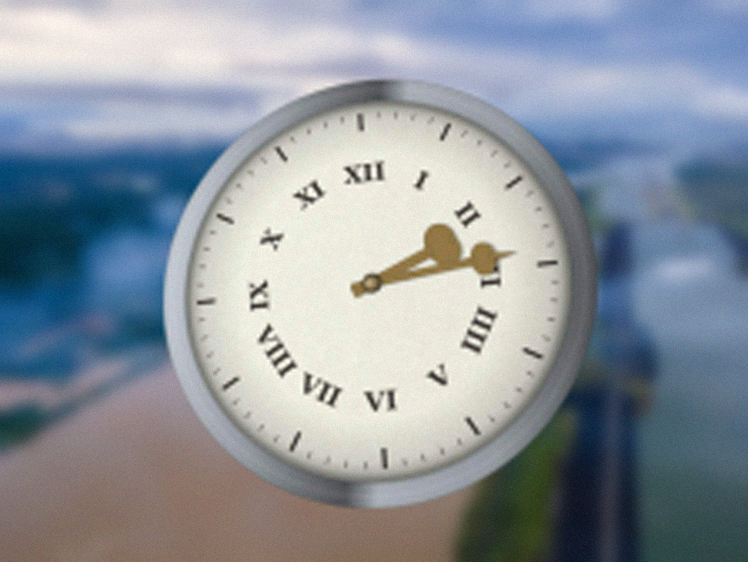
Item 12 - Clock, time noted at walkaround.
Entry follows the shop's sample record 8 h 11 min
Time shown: 2 h 14 min
